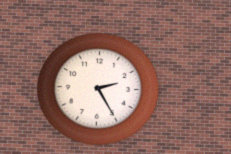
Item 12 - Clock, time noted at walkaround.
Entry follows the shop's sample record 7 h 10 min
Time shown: 2 h 25 min
